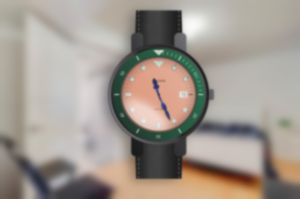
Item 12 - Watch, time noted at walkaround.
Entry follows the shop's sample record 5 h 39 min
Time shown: 11 h 26 min
